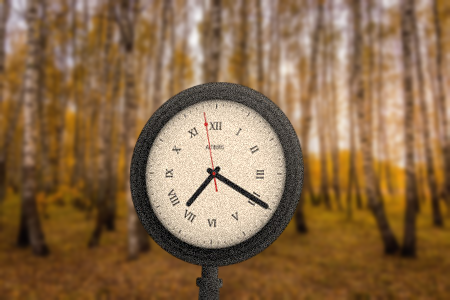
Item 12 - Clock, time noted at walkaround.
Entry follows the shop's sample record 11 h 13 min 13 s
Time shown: 7 h 19 min 58 s
